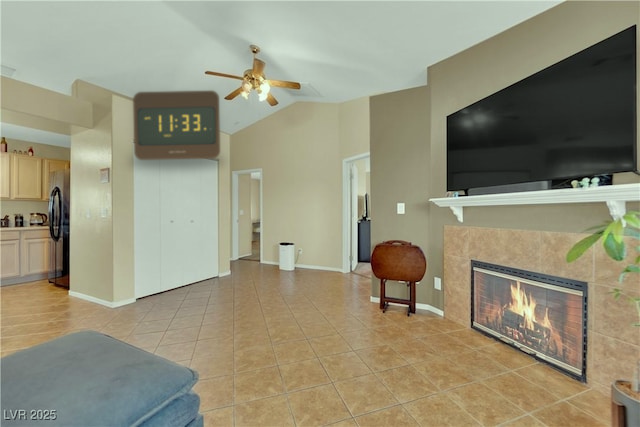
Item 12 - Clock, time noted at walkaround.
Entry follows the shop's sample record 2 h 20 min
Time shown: 11 h 33 min
